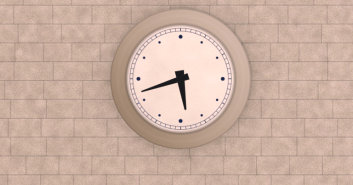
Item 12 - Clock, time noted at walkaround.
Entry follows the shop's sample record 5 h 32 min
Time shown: 5 h 42 min
